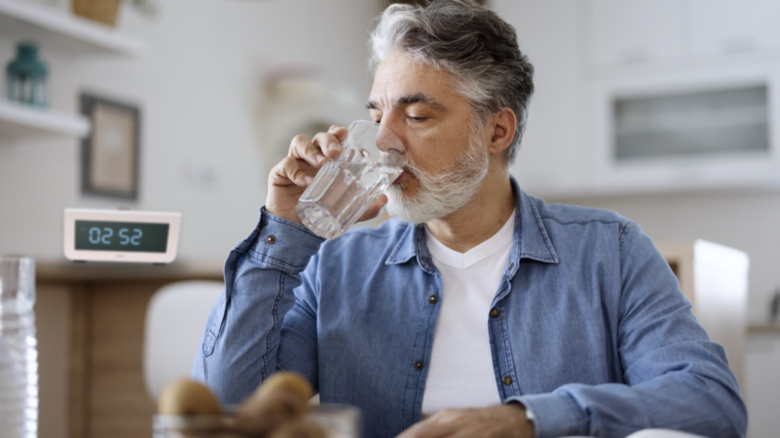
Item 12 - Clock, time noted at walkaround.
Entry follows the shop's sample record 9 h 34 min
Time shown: 2 h 52 min
